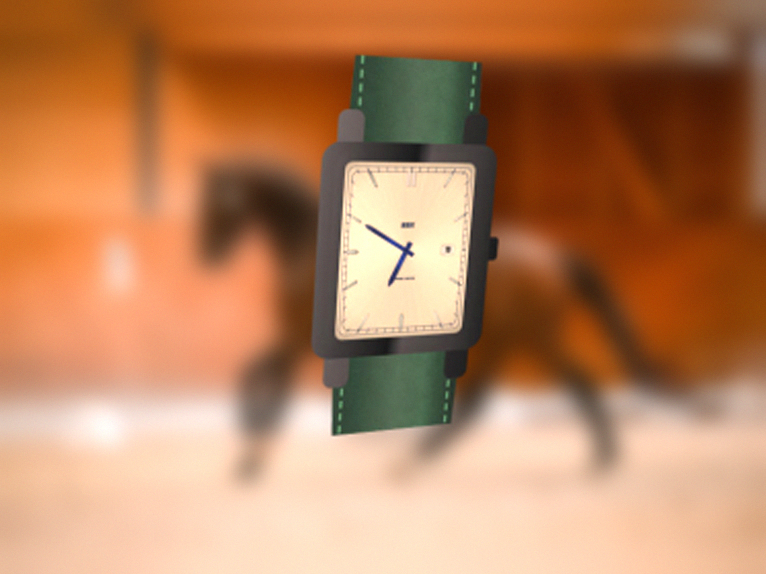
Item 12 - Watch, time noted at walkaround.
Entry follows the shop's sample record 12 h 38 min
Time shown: 6 h 50 min
